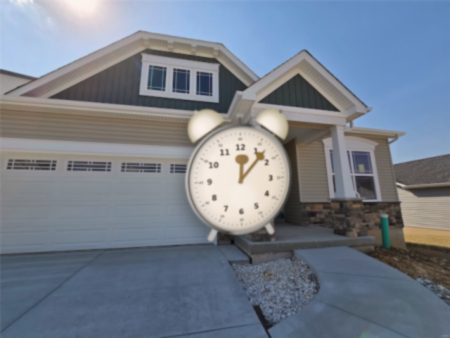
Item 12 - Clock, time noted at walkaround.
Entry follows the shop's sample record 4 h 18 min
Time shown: 12 h 07 min
